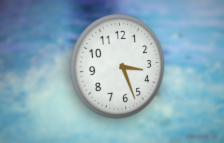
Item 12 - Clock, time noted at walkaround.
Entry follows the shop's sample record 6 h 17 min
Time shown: 3 h 27 min
